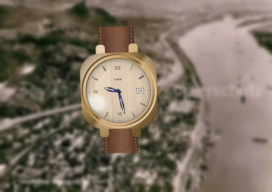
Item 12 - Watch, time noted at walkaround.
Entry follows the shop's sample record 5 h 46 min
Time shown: 9 h 28 min
